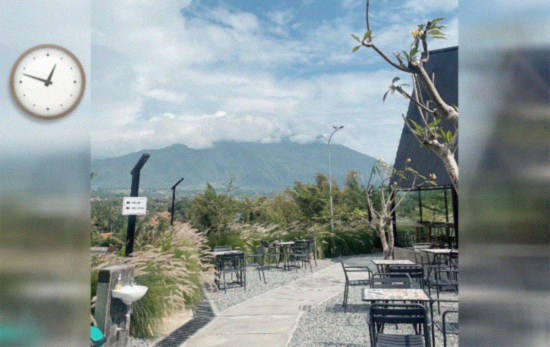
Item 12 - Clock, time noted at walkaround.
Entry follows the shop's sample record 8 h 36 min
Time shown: 12 h 48 min
